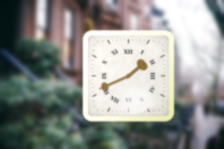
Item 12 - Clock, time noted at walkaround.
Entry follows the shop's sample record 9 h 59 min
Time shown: 1 h 41 min
